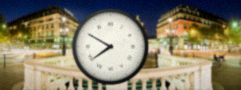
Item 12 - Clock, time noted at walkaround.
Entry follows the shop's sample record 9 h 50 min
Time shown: 7 h 50 min
